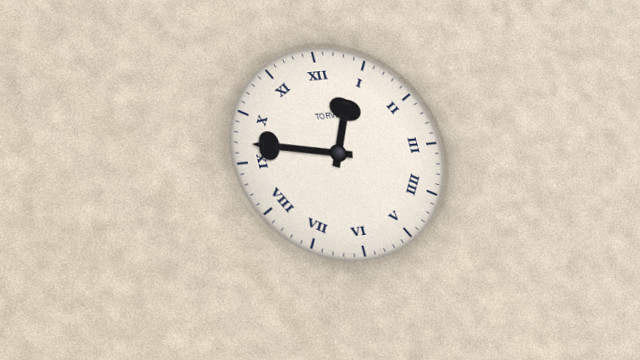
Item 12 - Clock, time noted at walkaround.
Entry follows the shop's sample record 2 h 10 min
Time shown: 12 h 47 min
